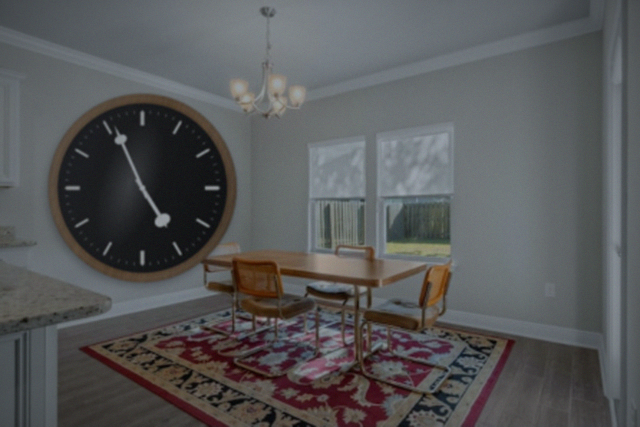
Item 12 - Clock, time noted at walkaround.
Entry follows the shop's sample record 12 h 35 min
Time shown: 4 h 56 min
